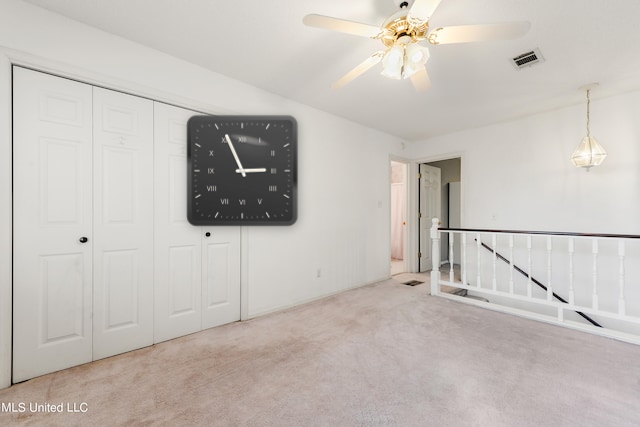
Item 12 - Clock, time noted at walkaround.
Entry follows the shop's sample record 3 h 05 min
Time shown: 2 h 56 min
